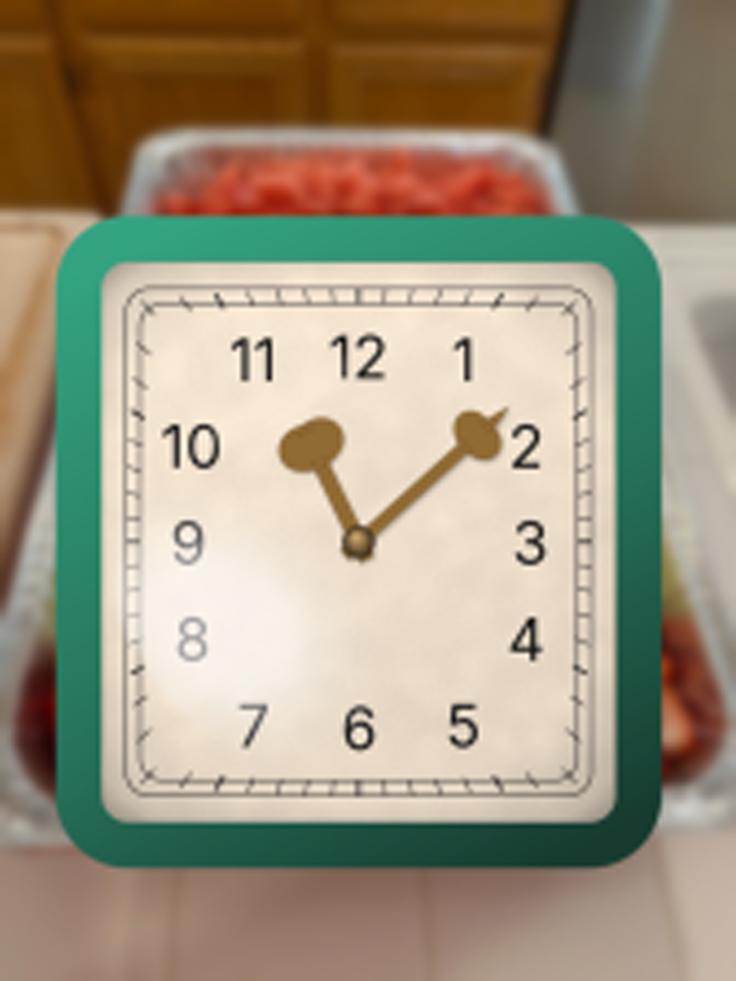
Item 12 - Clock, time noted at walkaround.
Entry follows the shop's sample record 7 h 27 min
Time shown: 11 h 08 min
